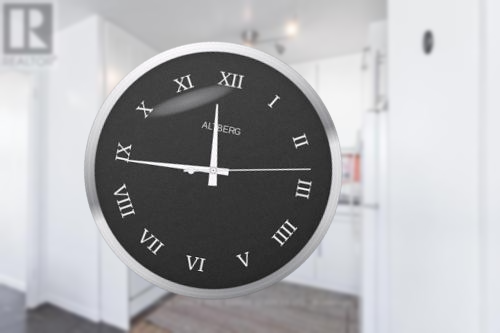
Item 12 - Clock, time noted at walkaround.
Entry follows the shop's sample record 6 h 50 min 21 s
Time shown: 11 h 44 min 13 s
